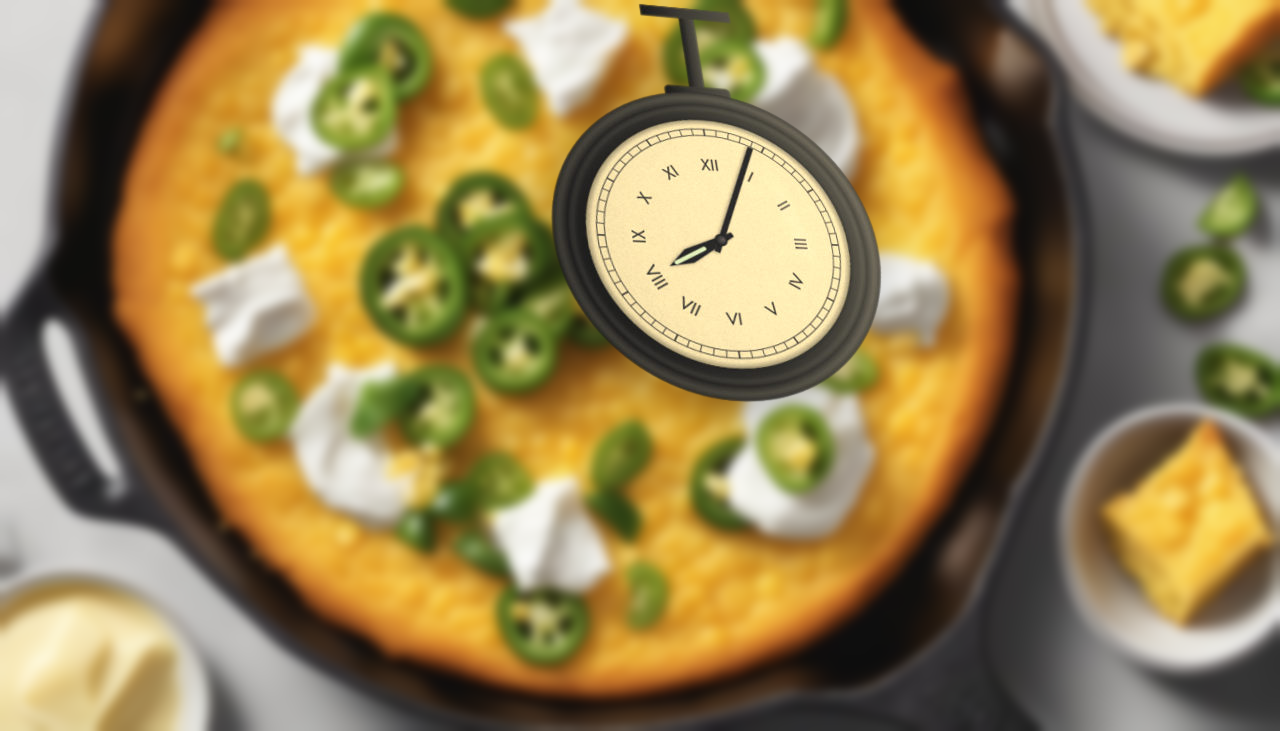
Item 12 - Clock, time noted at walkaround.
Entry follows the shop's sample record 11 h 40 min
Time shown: 8 h 04 min
